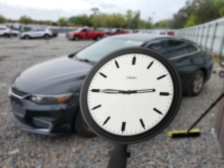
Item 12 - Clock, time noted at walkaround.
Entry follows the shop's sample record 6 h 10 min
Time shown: 2 h 45 min
